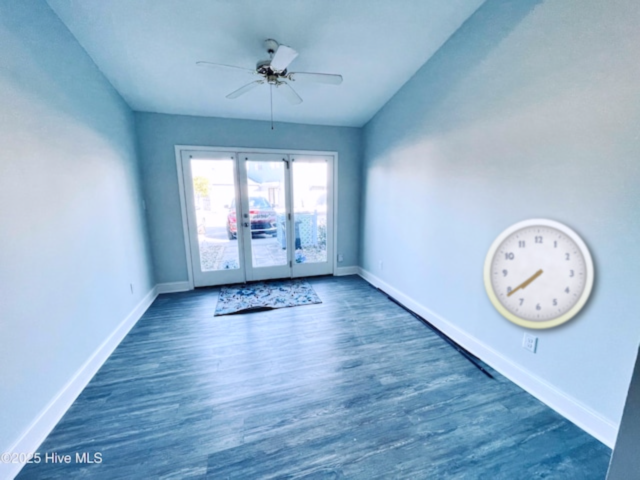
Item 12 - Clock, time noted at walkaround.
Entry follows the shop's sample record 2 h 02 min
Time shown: 7 h 39 min
